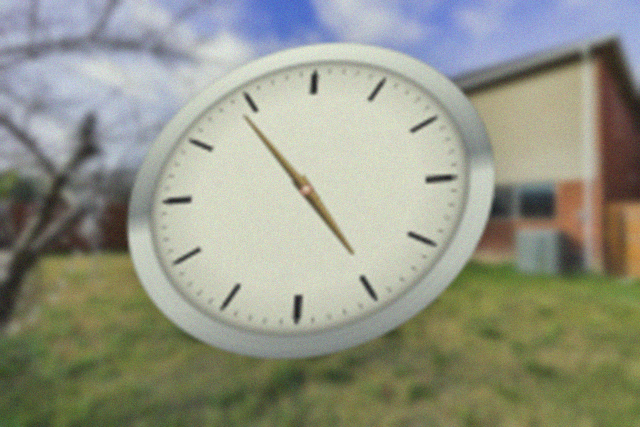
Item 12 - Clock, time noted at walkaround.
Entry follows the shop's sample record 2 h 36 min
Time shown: 4 h 54 min
